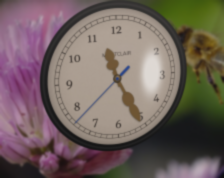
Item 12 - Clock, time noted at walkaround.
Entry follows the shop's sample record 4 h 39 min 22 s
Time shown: 11 h 25 min 38 s
